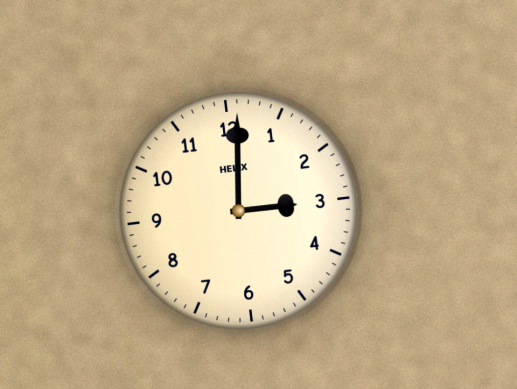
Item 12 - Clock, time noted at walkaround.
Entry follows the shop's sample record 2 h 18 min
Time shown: 3 h 01 min
